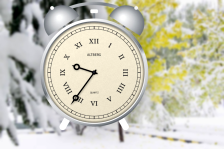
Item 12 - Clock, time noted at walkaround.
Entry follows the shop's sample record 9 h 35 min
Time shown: 9 h 36 min
